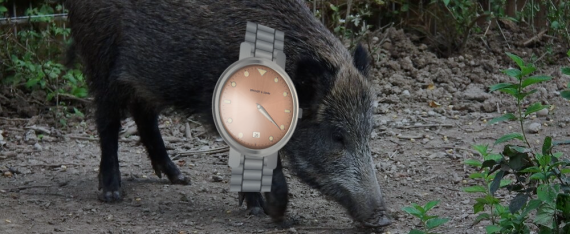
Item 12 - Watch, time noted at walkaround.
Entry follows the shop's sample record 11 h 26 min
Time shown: 4 h 21 min
